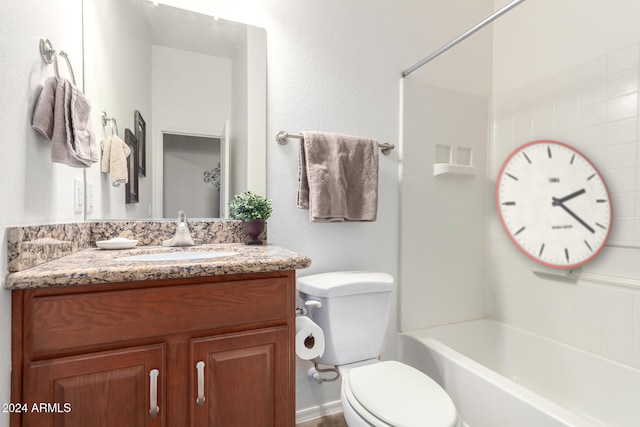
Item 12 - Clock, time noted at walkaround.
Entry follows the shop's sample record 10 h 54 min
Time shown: 2 h 22 min
